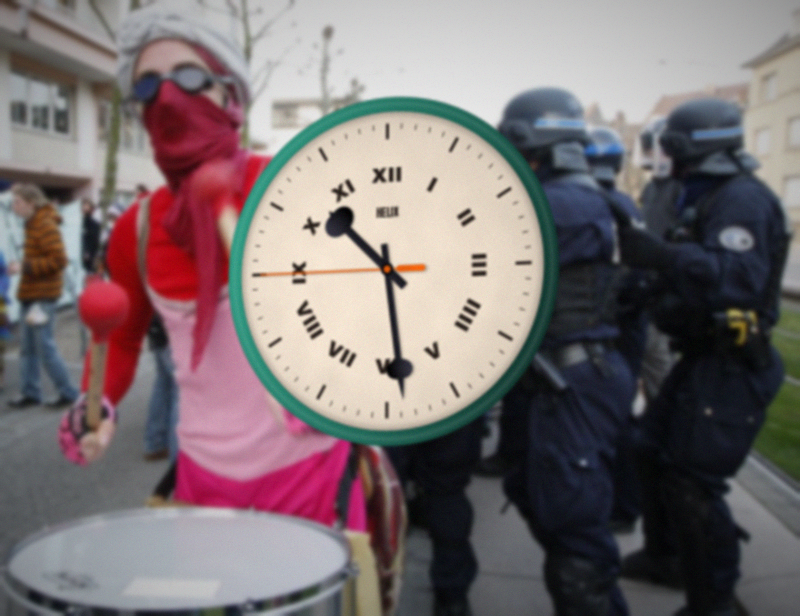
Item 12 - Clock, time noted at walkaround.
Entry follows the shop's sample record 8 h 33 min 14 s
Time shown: 10 h 28 min 45 s
